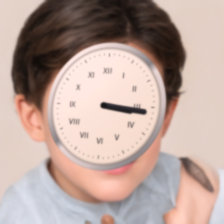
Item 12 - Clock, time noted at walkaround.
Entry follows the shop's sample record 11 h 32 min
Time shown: 3 h 16 min
